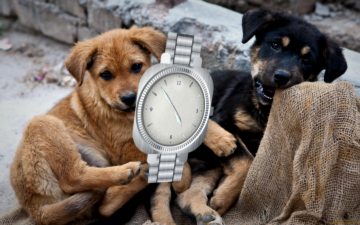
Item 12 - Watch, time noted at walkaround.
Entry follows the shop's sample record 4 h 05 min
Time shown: 4 h 53 min
